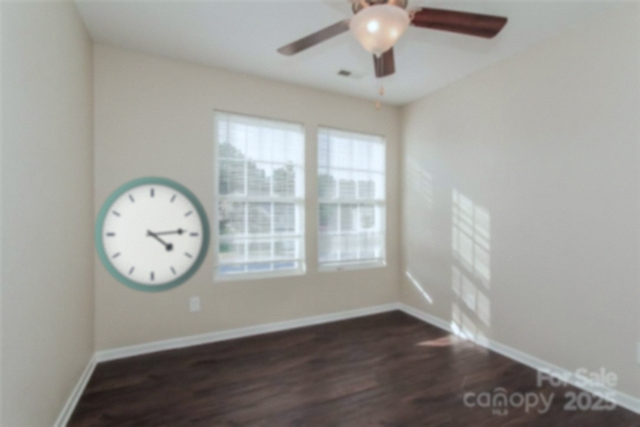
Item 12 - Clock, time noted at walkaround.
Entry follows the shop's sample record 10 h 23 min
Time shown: 4 h 14 min
